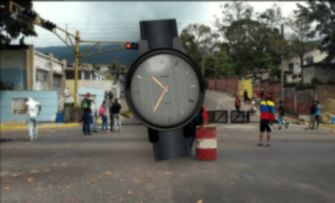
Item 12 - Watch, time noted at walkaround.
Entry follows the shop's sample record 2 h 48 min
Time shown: 10 h 36 min
